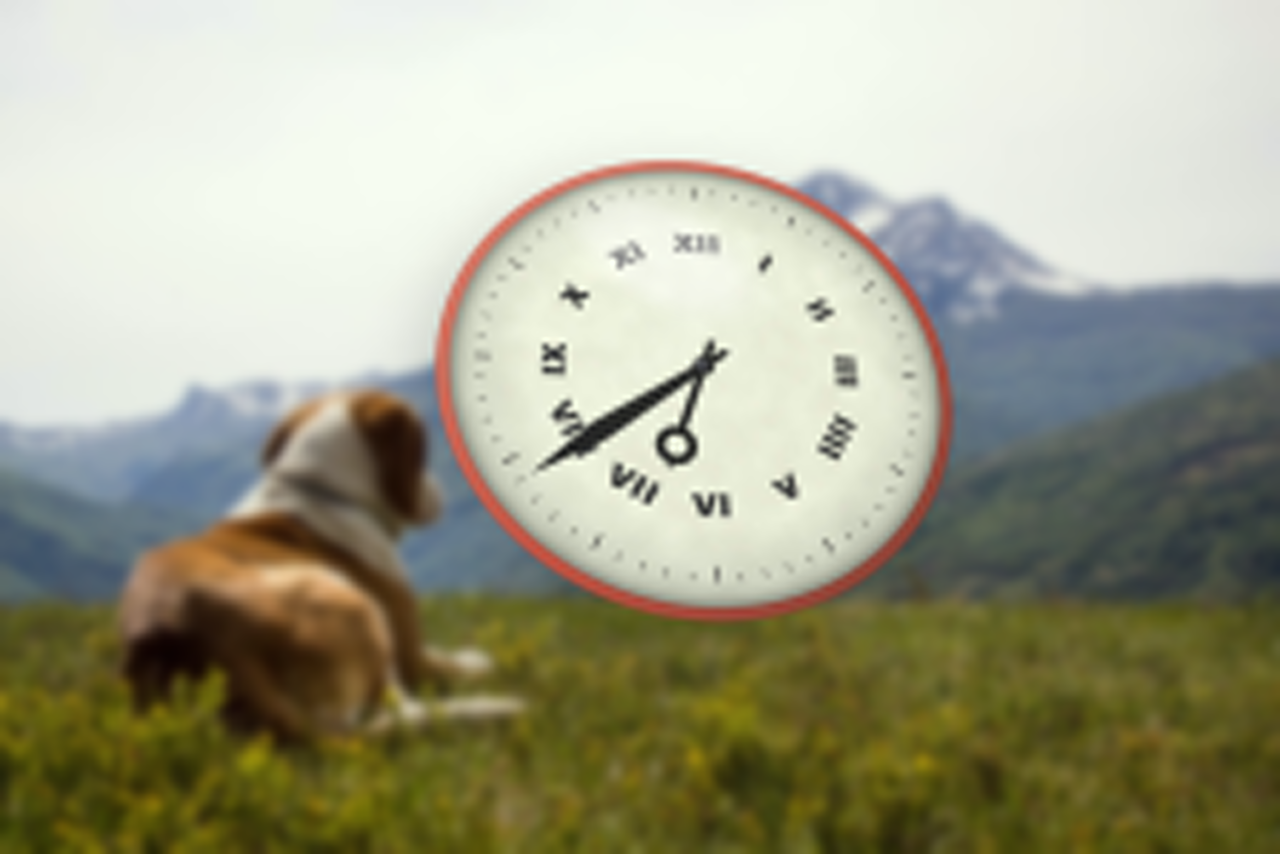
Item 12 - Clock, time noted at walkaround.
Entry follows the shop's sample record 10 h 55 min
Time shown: 6 h 39 min
